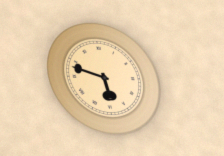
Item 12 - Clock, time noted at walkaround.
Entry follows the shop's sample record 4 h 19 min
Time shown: 5 h 48 min
